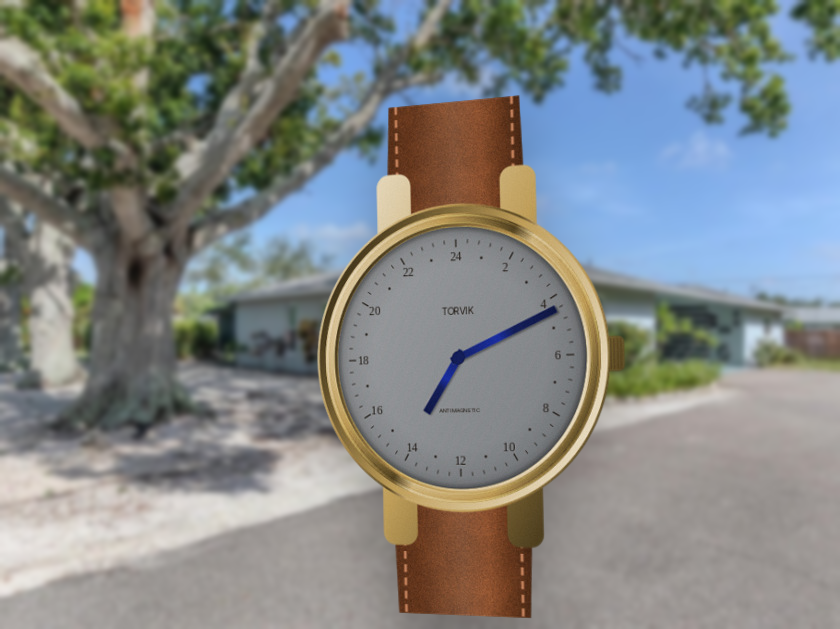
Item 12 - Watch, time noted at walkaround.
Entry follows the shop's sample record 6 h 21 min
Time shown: 14 h 11 min
